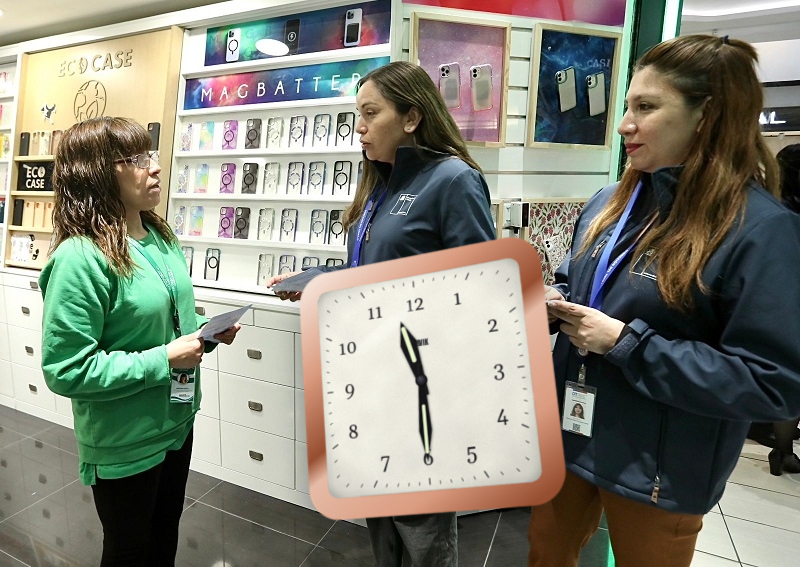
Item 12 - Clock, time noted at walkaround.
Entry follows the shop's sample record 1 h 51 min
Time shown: 11 h 30 min
